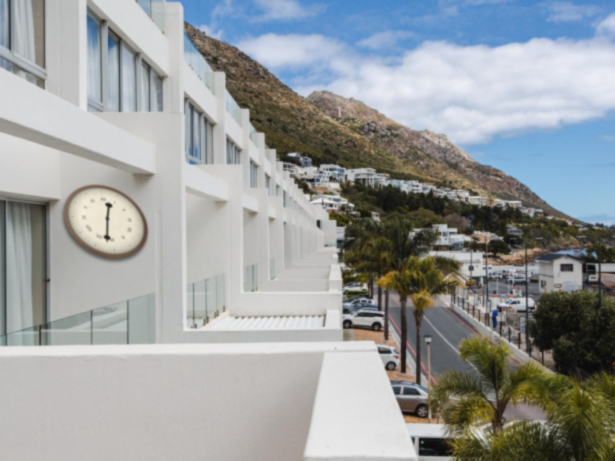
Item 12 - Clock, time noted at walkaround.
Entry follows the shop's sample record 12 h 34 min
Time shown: 12 h 32 min
